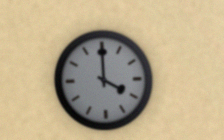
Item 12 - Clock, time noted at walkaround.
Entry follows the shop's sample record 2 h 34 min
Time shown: 4 h 00 min
